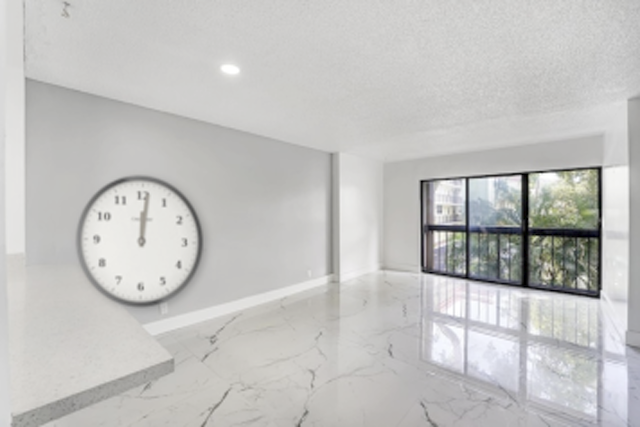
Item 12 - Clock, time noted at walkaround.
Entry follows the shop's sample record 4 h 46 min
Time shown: 12 h 01 min
